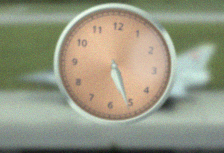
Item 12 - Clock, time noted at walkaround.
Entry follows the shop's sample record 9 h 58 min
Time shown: 5 h 26 min
